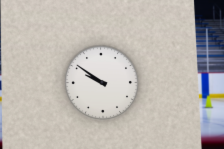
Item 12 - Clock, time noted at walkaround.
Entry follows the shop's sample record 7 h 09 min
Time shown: 9 h 51 min
